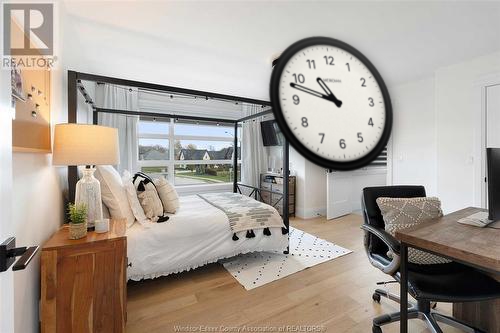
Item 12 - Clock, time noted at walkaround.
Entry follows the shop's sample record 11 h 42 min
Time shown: 10 h 48 min
